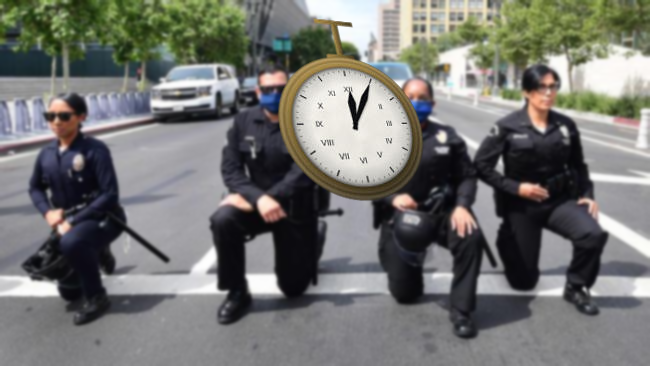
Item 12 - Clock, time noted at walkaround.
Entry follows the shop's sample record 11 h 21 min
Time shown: 12 h 05 min
